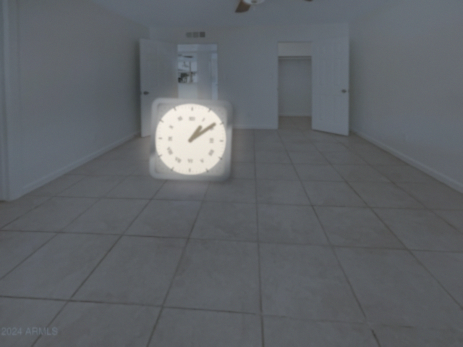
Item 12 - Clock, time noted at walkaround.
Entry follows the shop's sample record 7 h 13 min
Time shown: 1 h 09 min
